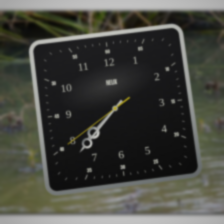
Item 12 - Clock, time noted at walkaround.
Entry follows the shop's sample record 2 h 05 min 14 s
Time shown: 7 h 37 min 40 s
